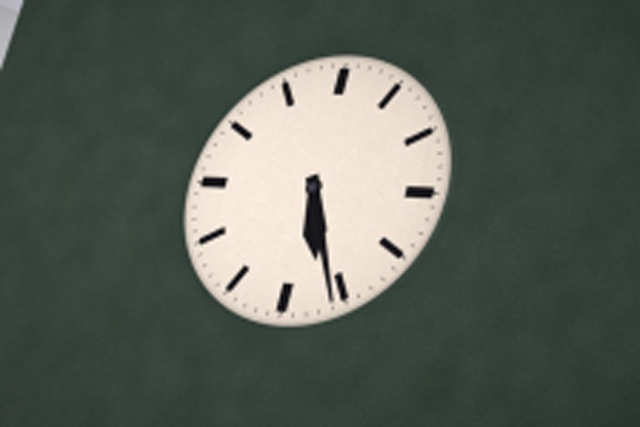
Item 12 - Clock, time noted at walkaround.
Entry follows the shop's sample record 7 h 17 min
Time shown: 5 h 26 min
